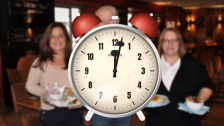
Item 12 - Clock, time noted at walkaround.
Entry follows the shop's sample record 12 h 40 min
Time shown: 12 h 02 min
